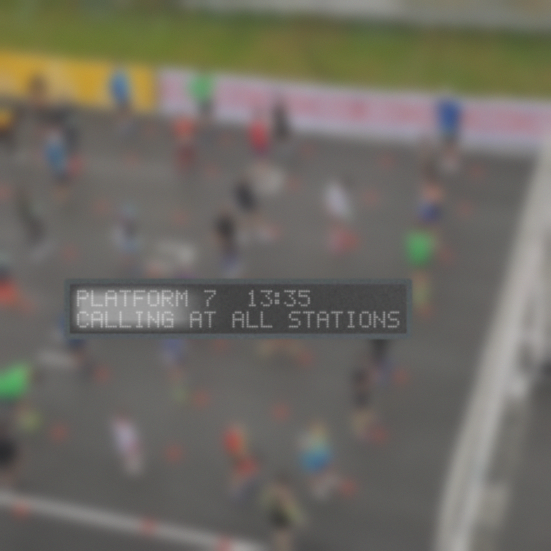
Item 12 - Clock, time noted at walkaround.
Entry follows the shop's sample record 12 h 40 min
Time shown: 13 h 35 min
